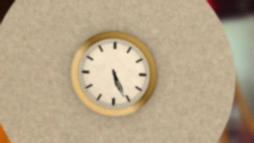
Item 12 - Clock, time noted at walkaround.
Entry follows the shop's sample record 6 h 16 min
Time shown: 5 h 26 min
